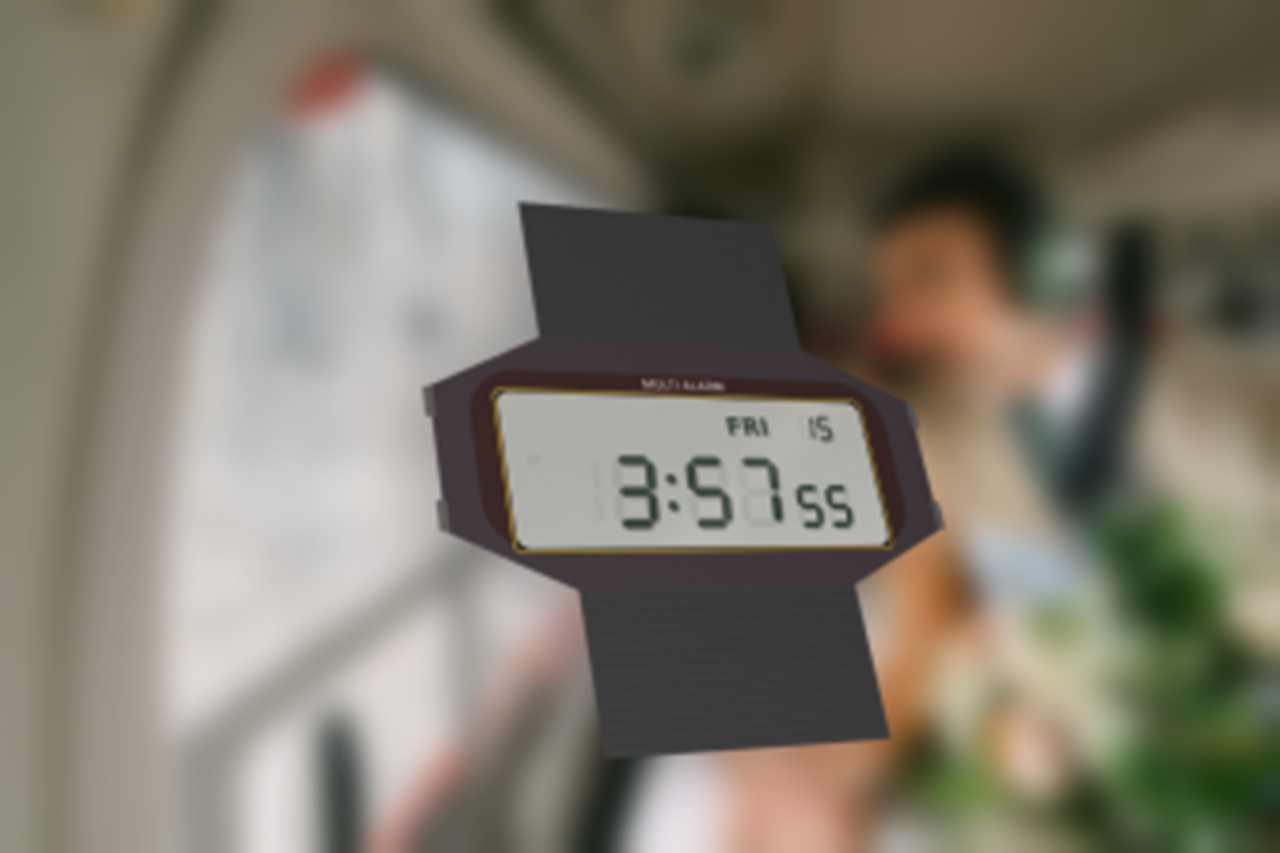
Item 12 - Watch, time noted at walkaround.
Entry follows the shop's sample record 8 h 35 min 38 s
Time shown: 3 h 57 min 55 s
